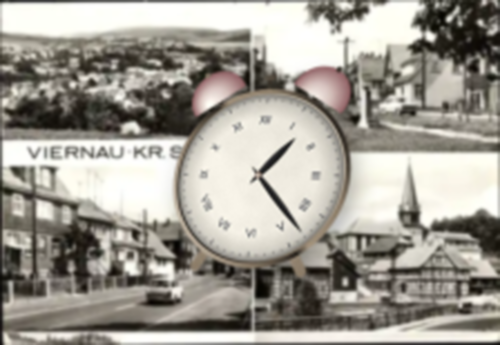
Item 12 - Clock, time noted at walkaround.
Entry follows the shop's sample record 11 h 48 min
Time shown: 1 h 23 min
